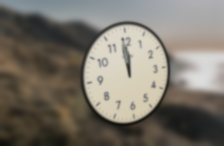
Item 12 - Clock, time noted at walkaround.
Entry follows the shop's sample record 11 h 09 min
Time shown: 11 h 59 min
